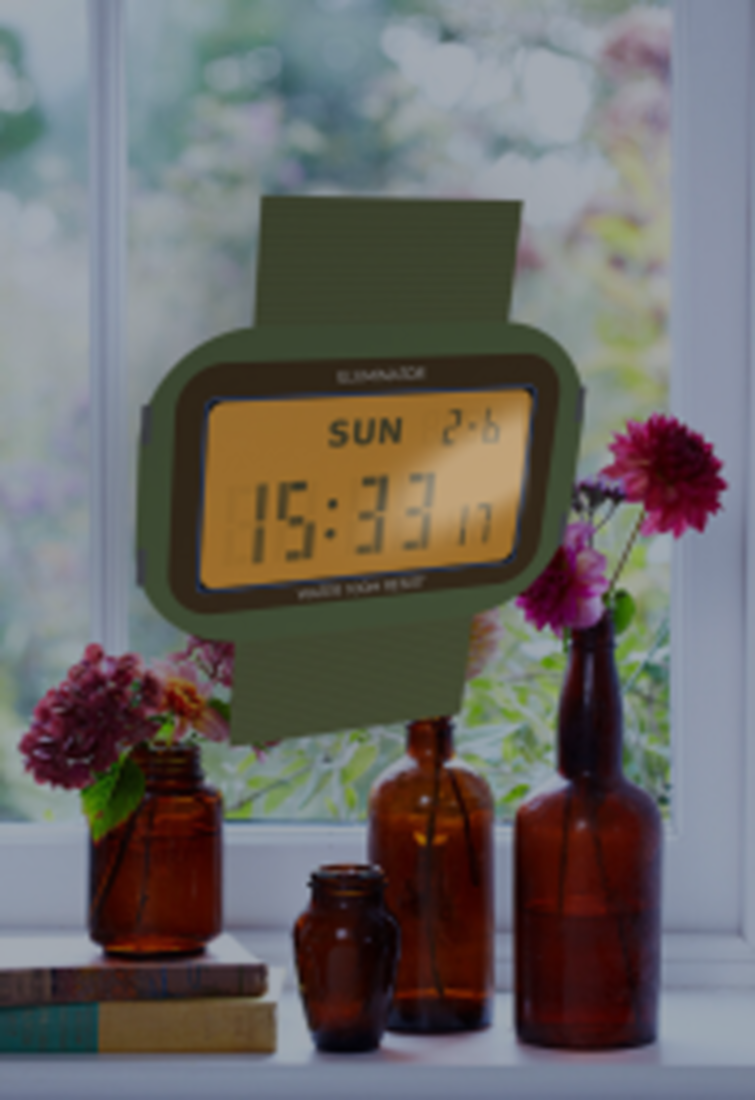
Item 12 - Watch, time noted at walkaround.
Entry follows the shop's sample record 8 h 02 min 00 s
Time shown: 15 h 33 min 17 s
